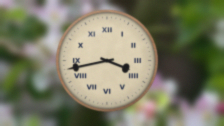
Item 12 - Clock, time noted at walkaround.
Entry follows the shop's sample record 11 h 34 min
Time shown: 3 h 43 min
